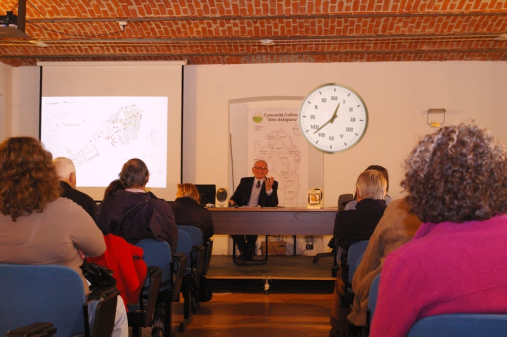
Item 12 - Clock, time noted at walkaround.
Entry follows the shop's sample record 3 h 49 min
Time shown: 12 h 38 min
